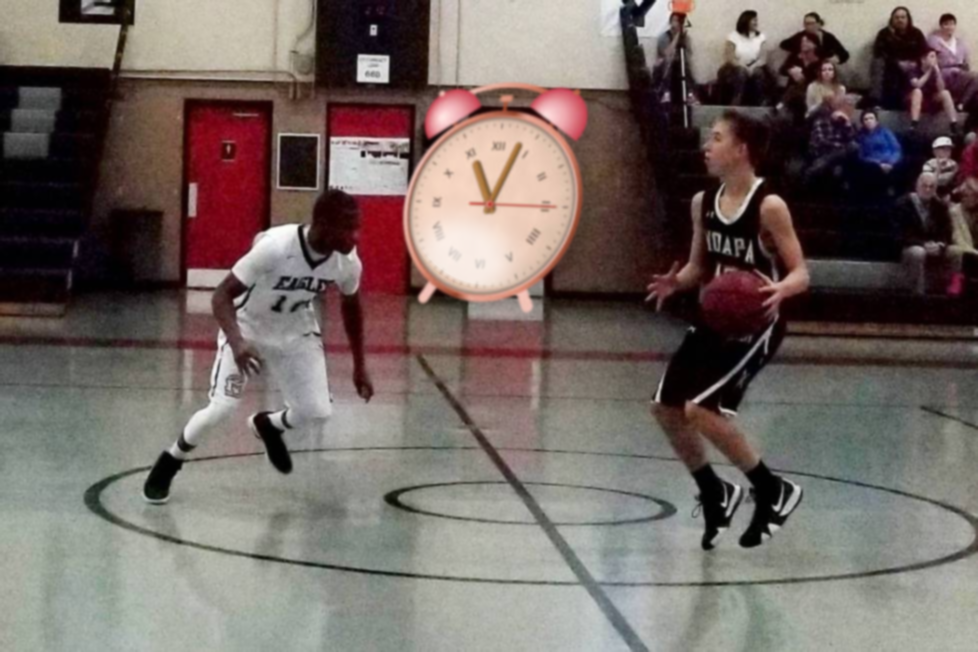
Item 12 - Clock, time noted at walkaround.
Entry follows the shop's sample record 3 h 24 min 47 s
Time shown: 11 h 03 min 15 s
